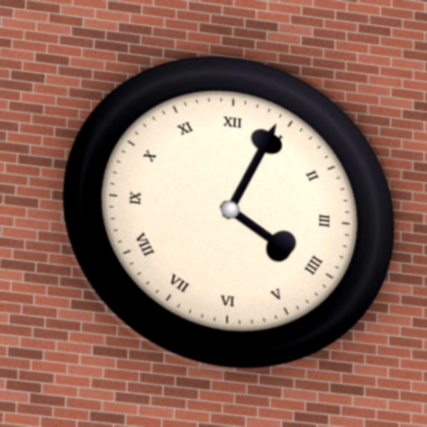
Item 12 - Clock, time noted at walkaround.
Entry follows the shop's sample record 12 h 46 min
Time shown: 4 h 04 min
